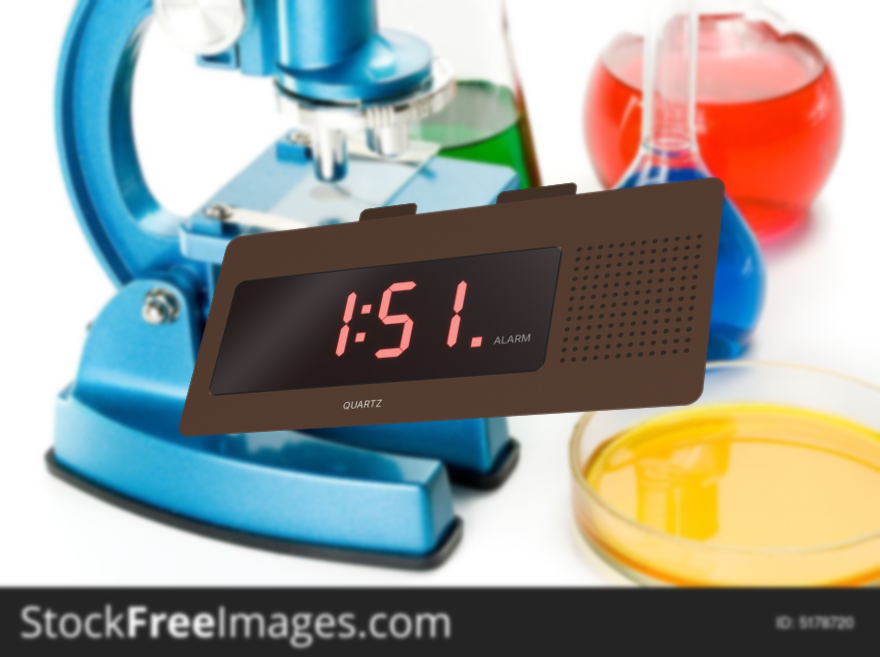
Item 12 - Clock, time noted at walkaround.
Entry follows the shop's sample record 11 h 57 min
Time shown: 1 h 51 min
